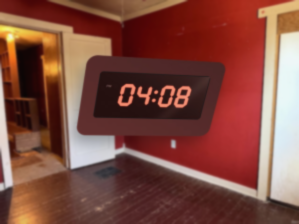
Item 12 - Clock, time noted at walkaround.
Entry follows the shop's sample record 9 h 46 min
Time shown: 4 h 08 min
